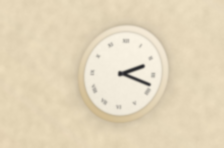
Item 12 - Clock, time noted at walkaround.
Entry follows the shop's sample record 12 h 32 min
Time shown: 2 h 18 min
